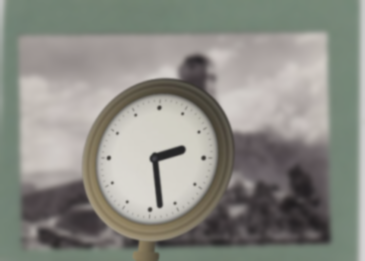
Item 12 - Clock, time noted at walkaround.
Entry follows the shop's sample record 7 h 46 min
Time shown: 2 h 28 min
